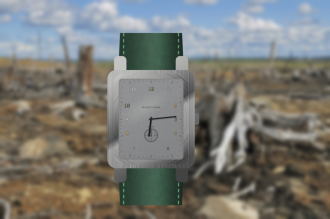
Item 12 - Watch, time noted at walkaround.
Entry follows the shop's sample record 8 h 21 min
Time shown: 6 h 14 min
